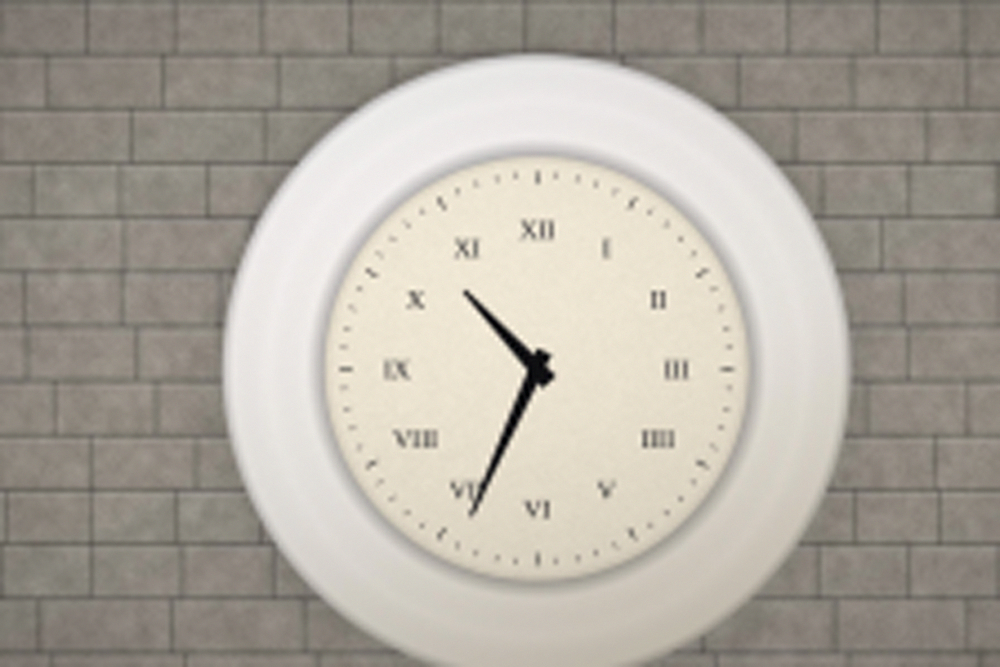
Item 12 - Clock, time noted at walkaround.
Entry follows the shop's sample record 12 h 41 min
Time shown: 10 h 34 min
